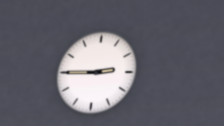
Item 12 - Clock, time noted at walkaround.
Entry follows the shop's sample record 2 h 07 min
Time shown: 2 h 45 min
